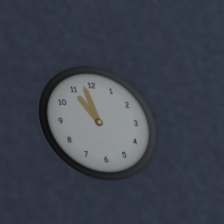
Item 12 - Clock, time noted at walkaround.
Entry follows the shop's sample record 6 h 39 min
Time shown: 10 h 58 min
